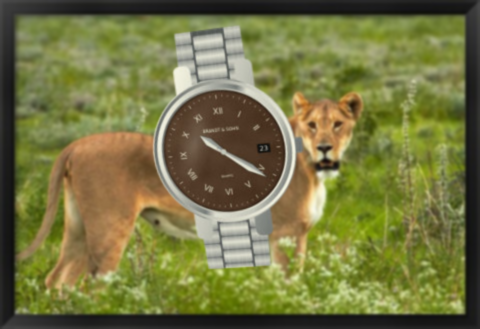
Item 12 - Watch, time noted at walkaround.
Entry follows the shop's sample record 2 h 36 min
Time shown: 10 h 21 min
